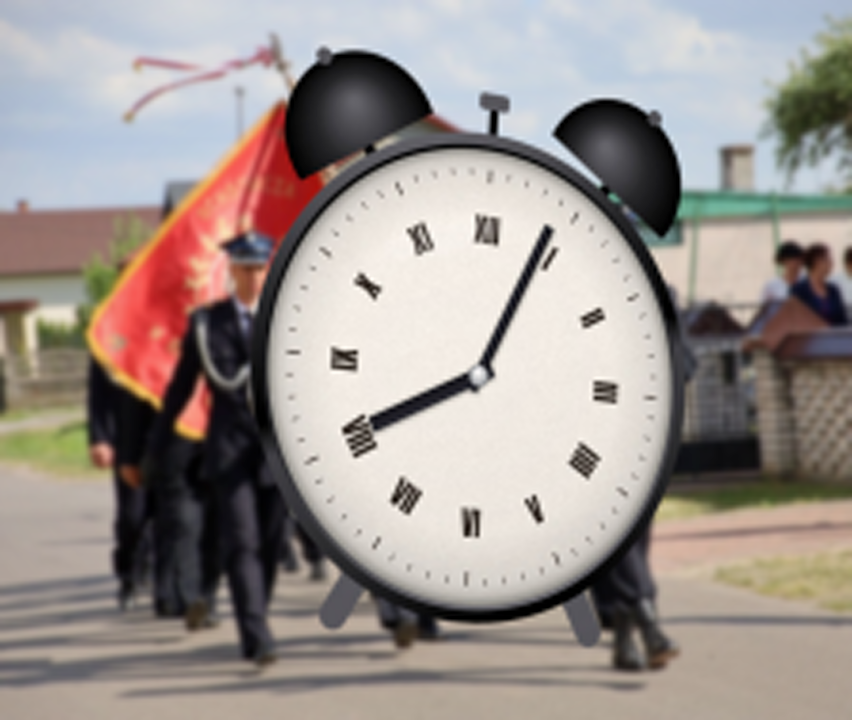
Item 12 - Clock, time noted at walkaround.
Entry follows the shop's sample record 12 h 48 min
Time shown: 8 h 04 min
